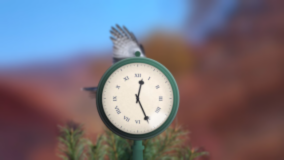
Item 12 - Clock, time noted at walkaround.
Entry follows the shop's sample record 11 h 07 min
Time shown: 12 h 26 min
